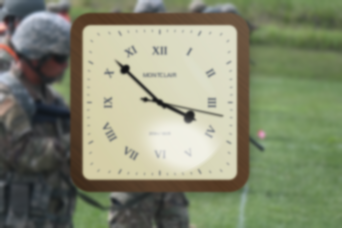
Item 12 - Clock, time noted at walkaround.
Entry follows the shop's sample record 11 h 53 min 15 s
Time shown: 3 h 52 min 17 s
